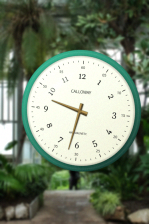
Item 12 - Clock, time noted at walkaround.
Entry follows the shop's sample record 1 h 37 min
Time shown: 9 h 32 min
